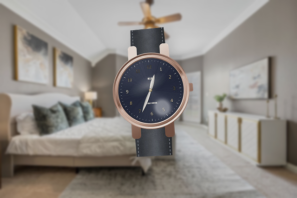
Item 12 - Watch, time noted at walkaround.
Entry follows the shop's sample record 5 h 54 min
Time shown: 12 h 34 min
